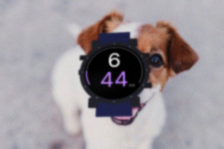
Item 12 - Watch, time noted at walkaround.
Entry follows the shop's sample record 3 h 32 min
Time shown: 6 h 44 min
